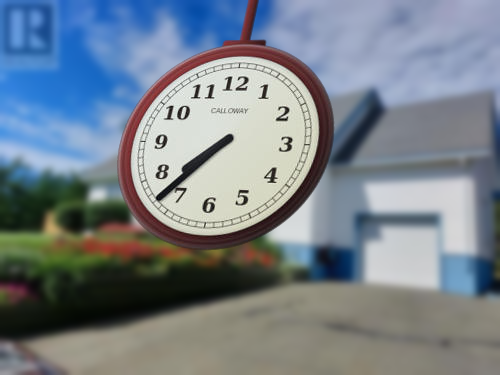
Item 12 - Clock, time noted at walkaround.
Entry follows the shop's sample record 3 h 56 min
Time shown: 7 h 37 min
